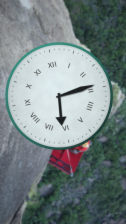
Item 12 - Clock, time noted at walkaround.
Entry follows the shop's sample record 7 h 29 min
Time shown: 6 h 14 min
